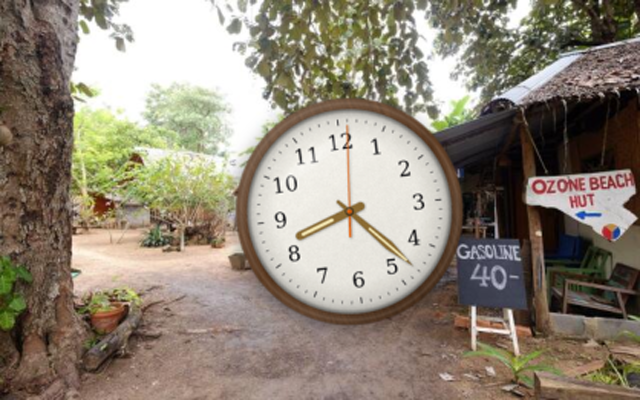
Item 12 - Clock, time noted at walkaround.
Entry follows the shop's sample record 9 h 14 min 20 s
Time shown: 8 h 23 min 01 s
